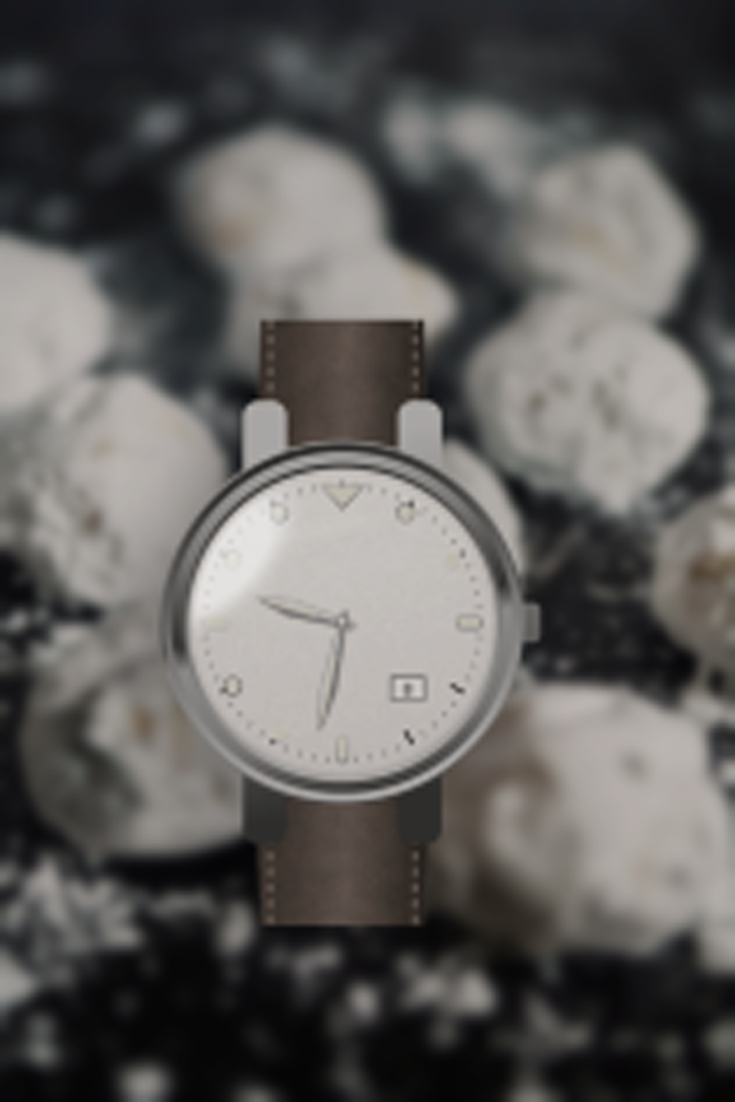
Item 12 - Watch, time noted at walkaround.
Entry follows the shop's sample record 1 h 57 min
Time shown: 9 h 32 min
